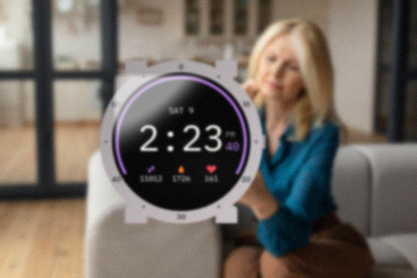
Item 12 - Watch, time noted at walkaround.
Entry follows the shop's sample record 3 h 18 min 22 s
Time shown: 2 h 23 min 40 s
